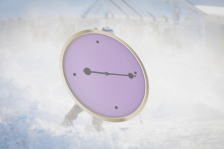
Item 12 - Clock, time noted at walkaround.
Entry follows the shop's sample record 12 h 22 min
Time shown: 9 h 16 min
